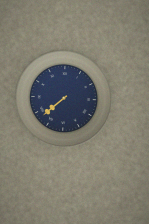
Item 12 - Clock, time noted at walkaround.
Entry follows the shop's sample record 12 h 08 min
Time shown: 7 h 38 min
